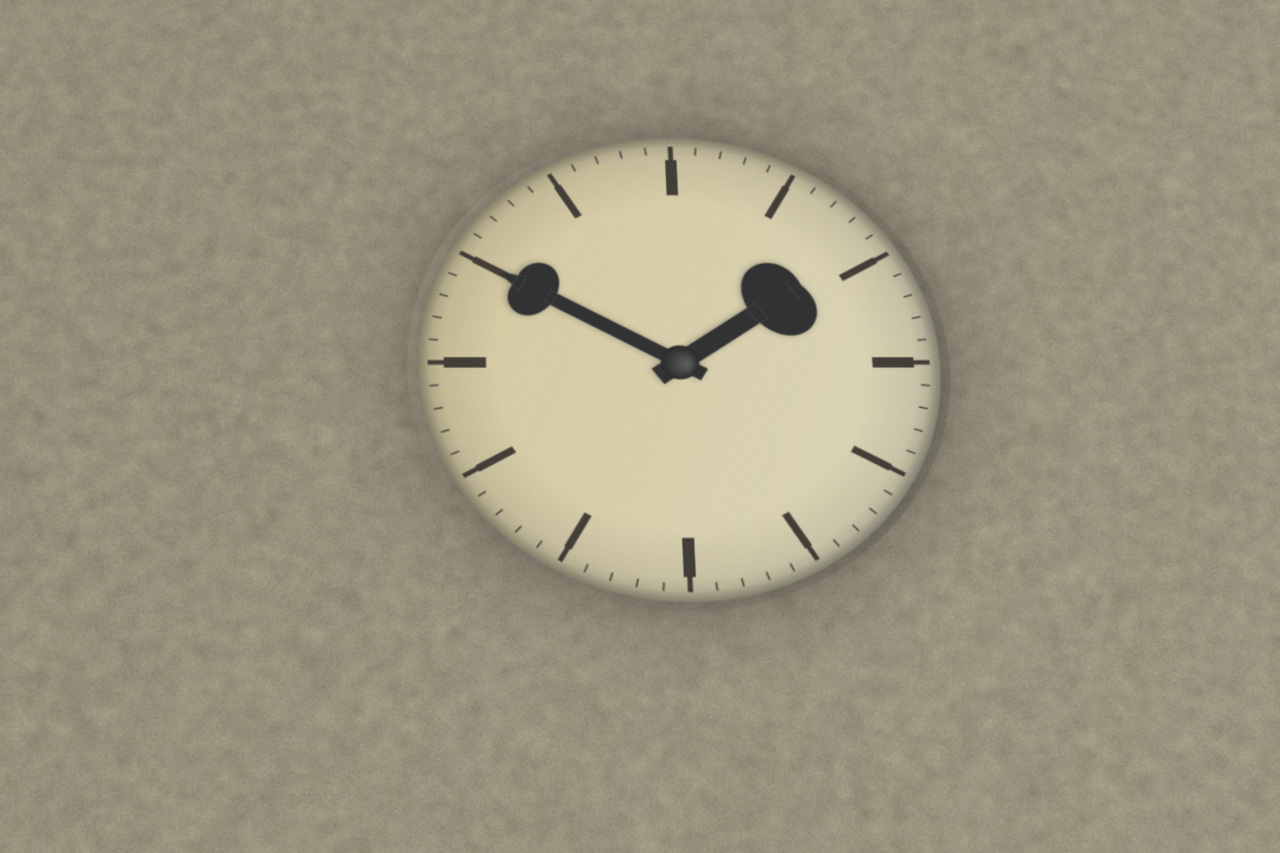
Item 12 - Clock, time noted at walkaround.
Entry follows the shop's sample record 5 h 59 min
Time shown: 1 h 50 min
